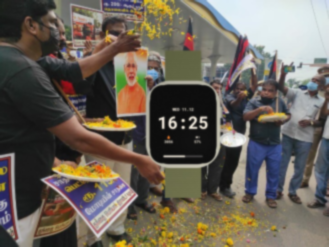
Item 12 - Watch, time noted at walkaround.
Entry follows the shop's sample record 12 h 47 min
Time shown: 16 h 25 min
